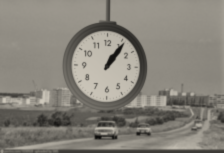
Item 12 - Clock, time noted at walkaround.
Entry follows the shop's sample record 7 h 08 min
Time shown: 1 h 06 min
